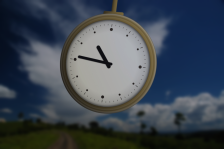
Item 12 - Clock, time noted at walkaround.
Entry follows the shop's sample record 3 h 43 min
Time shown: 10 h 46 min
